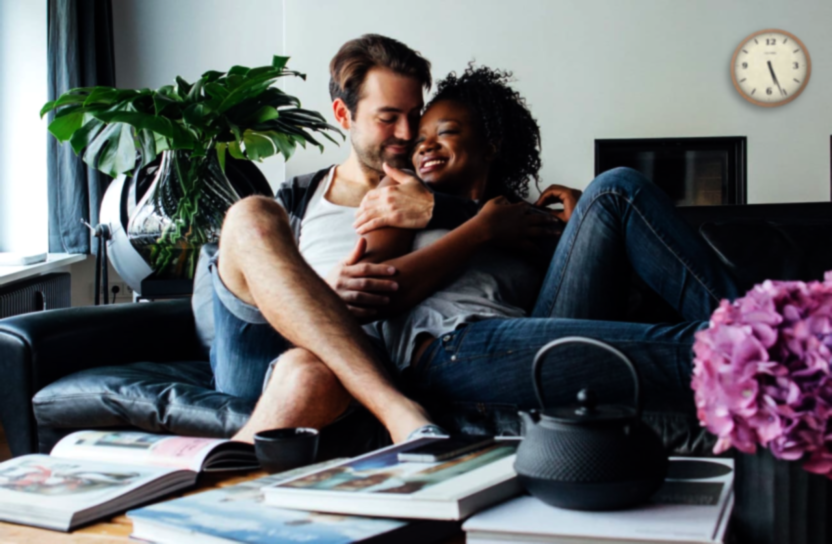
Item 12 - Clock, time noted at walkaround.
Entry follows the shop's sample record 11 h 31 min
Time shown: 5 h 26 min
